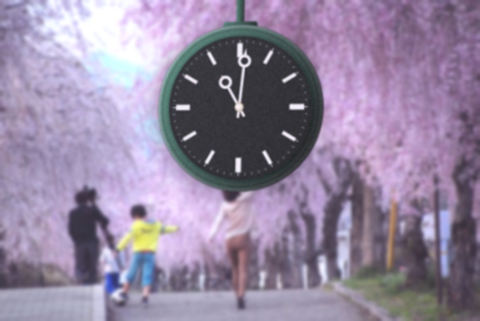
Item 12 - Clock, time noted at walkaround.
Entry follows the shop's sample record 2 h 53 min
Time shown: 11 h 01 min
